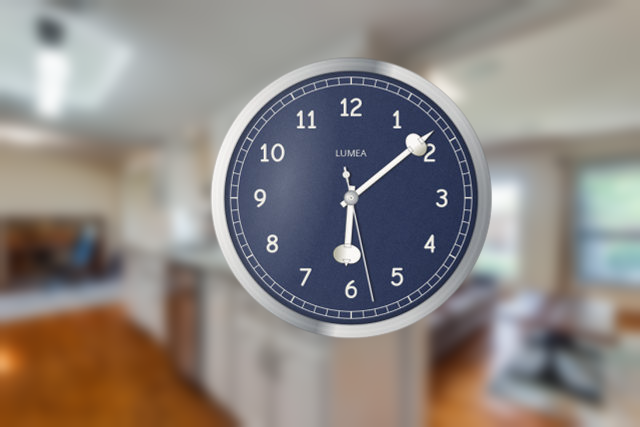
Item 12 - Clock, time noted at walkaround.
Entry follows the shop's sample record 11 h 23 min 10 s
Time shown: 6 h 08 min 28 s
